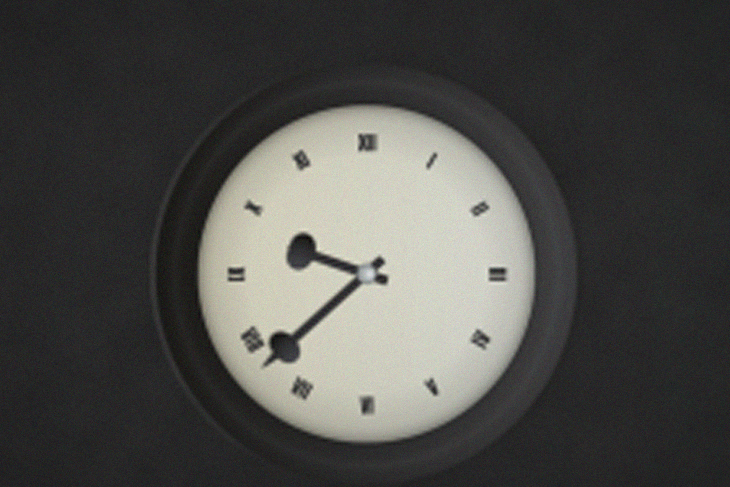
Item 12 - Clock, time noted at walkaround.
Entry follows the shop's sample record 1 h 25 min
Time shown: 9 h 38 min
